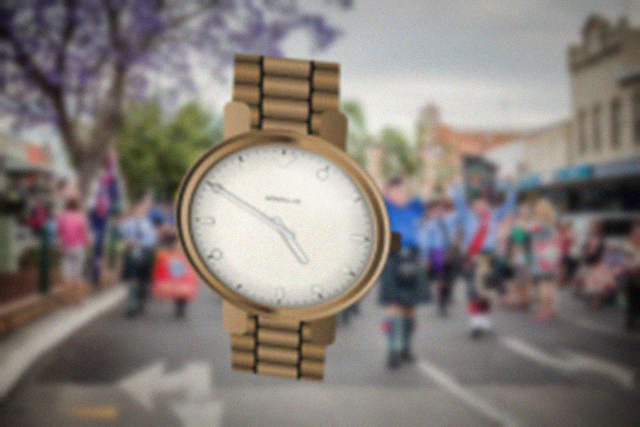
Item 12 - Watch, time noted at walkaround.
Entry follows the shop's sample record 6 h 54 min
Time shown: 4 h 50 min
